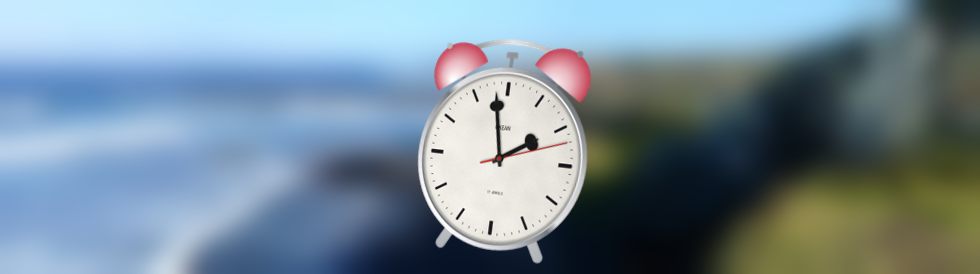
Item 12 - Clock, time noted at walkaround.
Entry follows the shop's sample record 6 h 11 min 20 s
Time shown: 1 h 58 min 12 s
